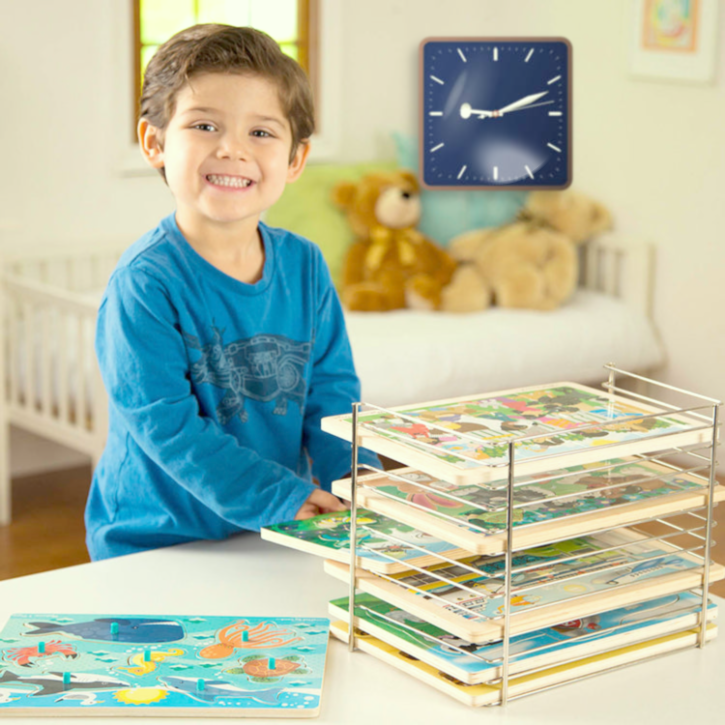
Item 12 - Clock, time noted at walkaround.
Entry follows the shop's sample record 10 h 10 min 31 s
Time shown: 9 h 11 min 13 s
